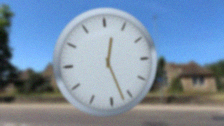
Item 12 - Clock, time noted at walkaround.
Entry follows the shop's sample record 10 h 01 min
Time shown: 12 h 27 min
